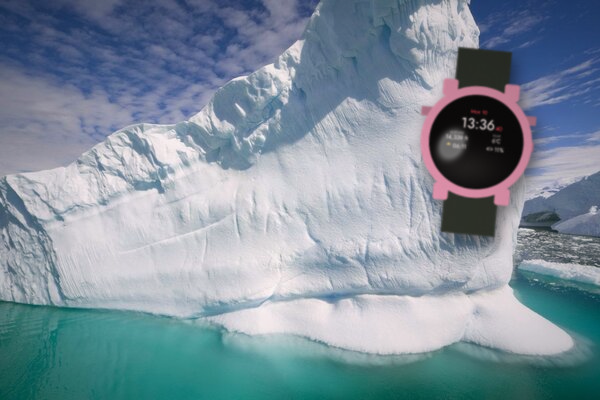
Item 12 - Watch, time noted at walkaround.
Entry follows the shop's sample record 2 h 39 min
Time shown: 13 h 36 min
